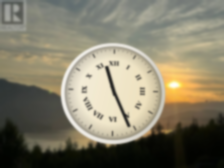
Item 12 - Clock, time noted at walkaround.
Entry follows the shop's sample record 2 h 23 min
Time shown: 11 h 26 min
